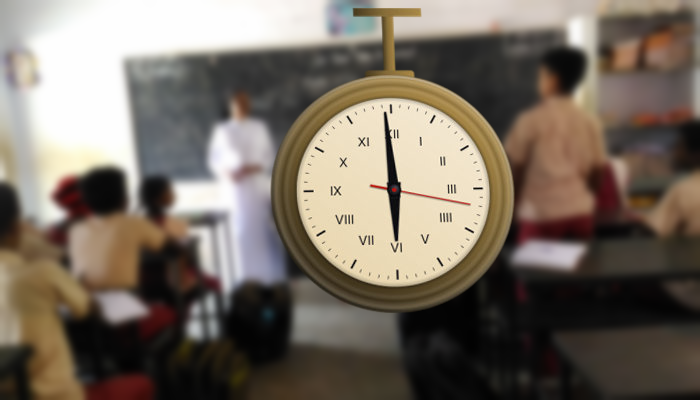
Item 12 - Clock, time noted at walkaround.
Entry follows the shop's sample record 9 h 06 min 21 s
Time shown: 5 h 59 min 17 s
